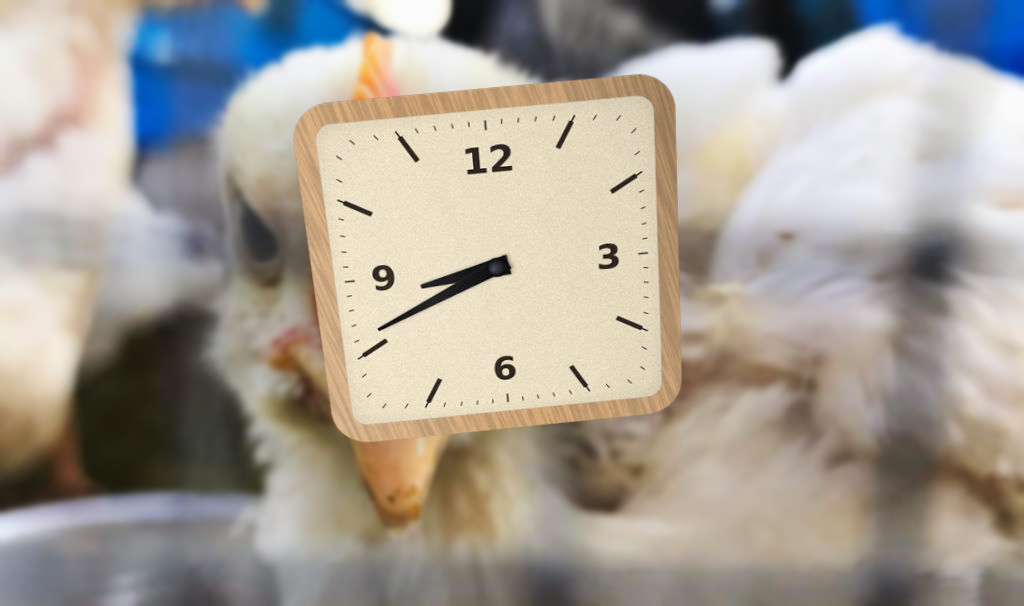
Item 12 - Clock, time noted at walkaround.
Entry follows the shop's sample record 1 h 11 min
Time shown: 8 h 41 min
